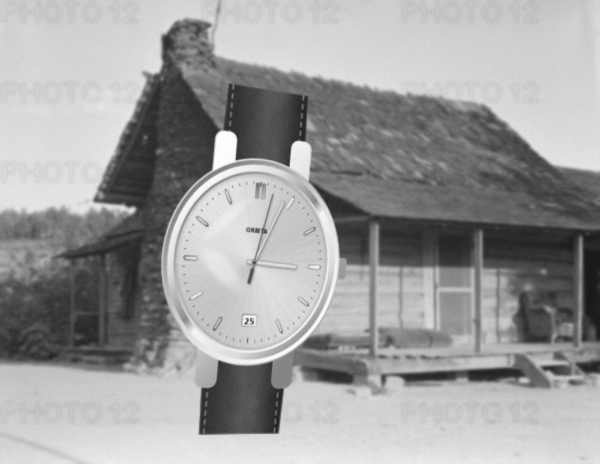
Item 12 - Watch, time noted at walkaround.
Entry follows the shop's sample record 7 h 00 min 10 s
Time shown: 3 h 04 min 02 s
